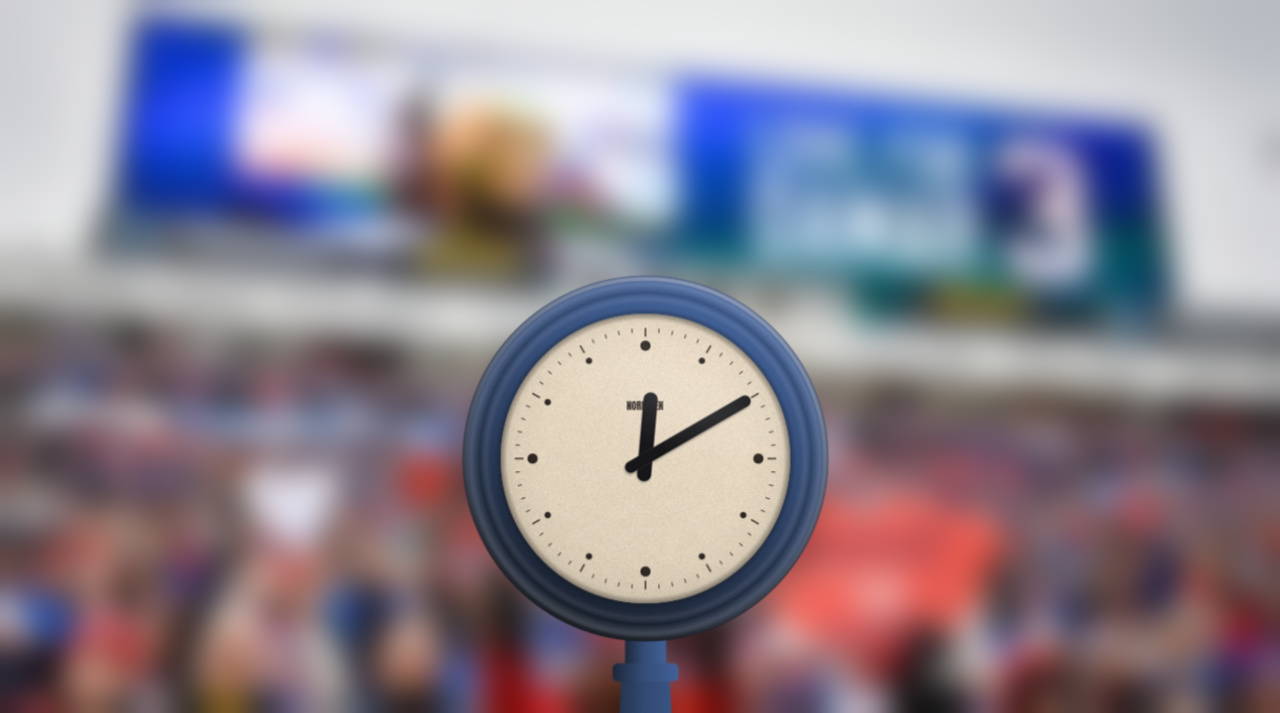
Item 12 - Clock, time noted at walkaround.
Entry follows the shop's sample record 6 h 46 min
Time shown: 12 h 10 min
